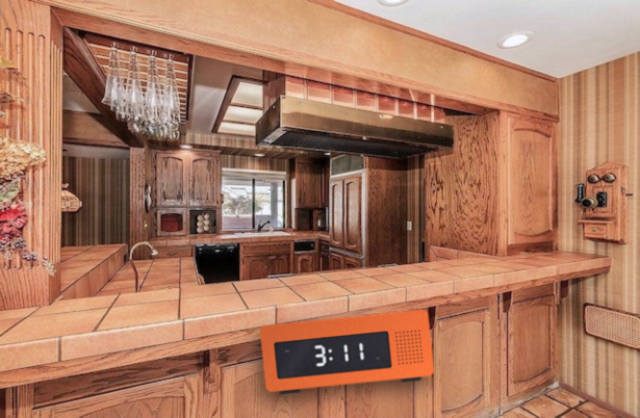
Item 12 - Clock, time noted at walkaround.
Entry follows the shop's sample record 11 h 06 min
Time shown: 3 h 11 min
